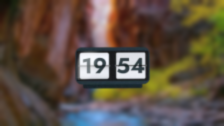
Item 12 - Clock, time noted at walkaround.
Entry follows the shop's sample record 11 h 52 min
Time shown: 19 h 54 min
